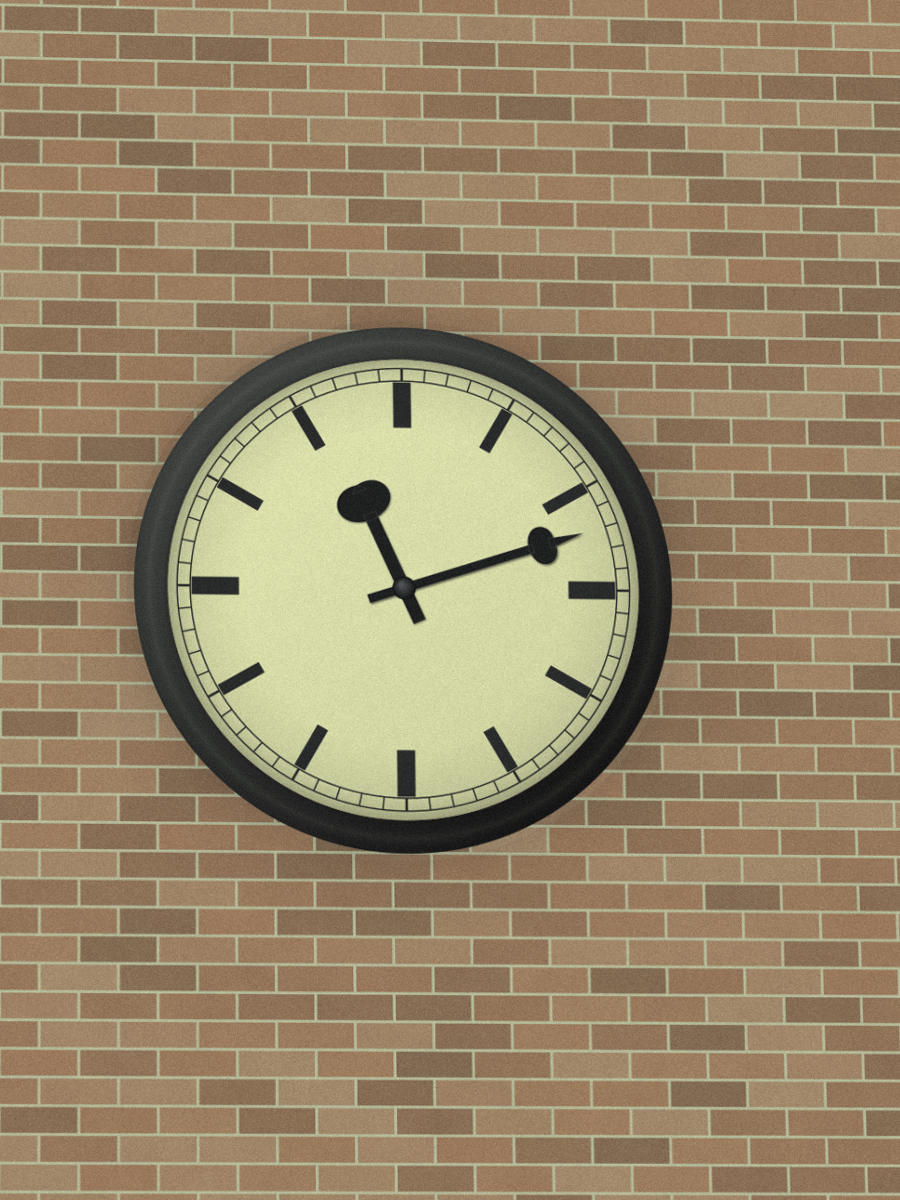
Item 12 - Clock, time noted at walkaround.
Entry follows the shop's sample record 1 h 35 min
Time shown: 11 h 12 min
